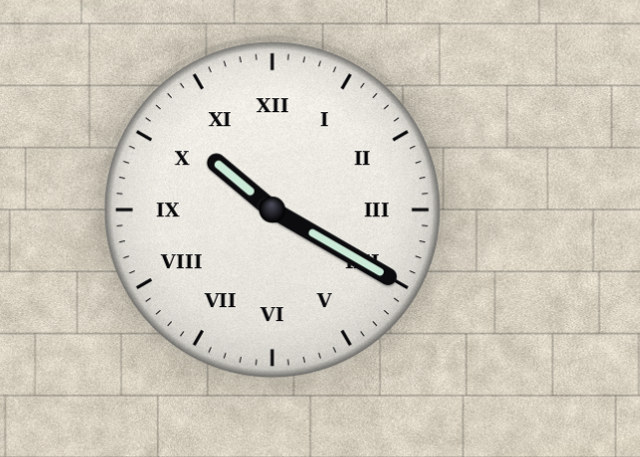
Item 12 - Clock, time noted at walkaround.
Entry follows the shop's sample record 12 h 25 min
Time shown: 10 h 20 min
